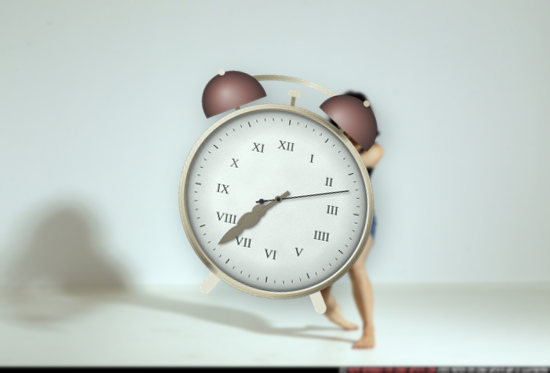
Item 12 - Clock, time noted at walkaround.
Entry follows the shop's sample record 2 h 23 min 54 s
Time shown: 7 h 37 min 12 s
